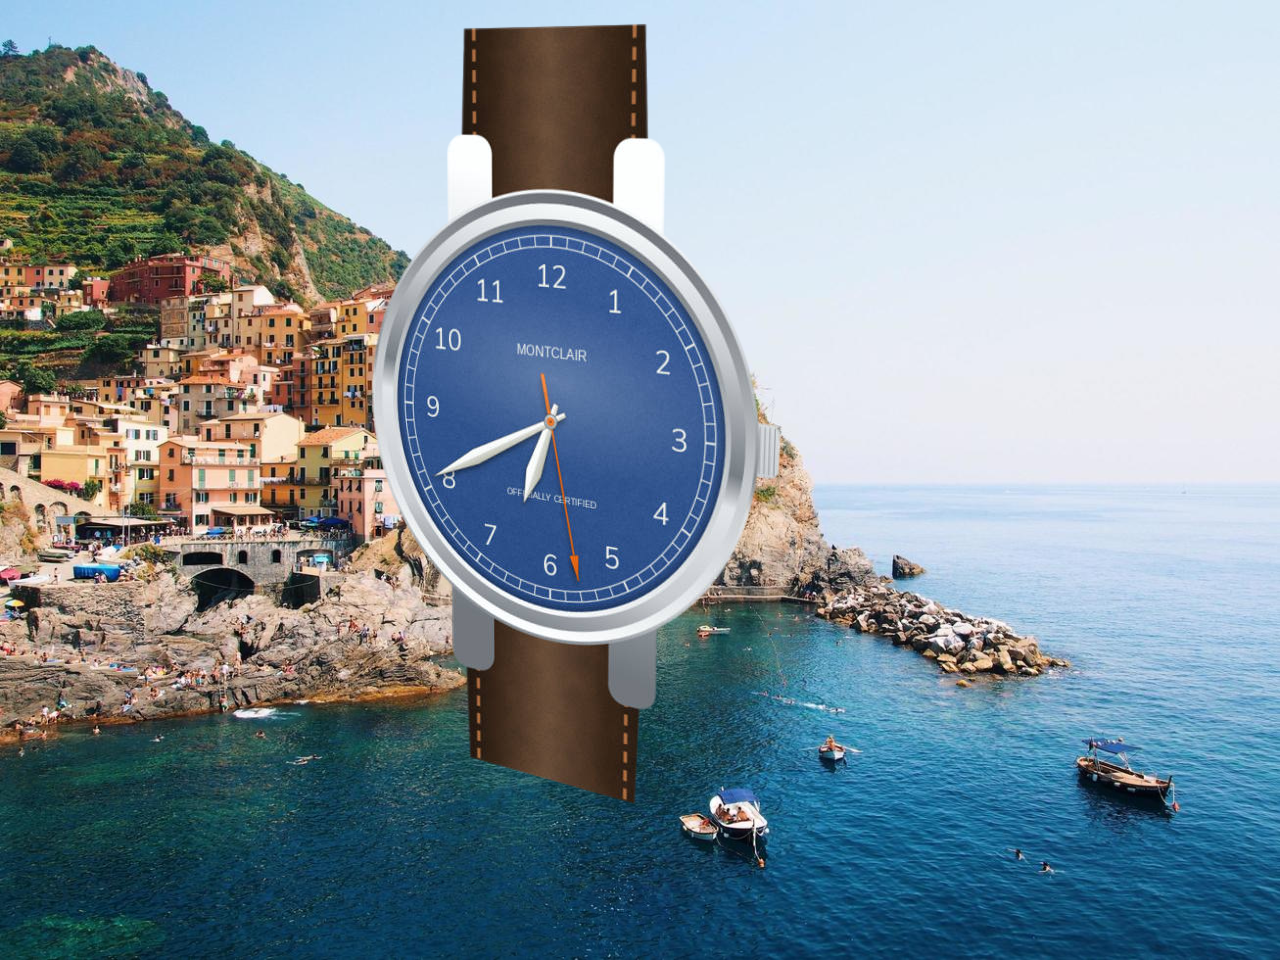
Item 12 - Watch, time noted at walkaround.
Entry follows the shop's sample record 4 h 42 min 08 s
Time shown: 6 h 40 min 28 s
